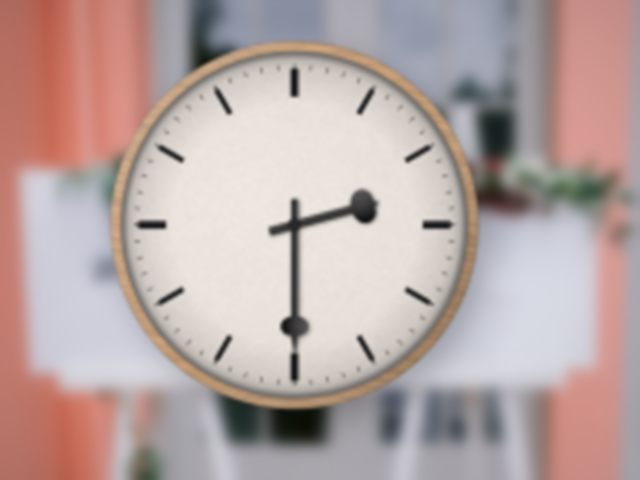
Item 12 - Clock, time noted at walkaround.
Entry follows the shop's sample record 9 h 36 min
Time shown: 2 h 30 min
